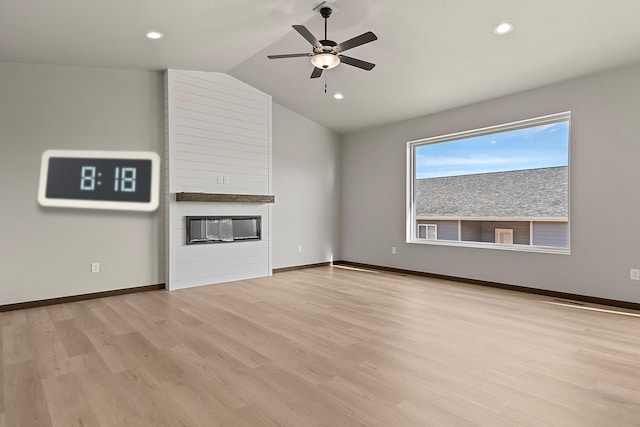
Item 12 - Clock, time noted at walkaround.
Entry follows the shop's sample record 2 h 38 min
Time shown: 8 h 18 min
